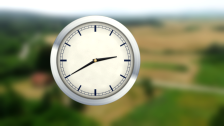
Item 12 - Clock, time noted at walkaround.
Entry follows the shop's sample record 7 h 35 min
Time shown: 2 h 40 min
